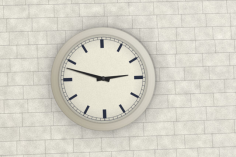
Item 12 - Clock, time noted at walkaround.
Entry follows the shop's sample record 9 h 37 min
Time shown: 2 h 48 min
